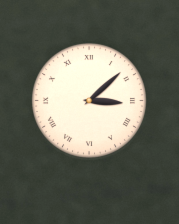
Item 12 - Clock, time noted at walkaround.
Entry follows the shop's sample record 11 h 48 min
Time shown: 3 h 08 min
